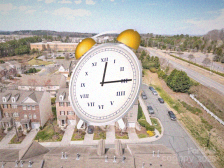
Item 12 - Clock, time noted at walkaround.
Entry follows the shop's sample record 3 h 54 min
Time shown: 12 h 15 min
